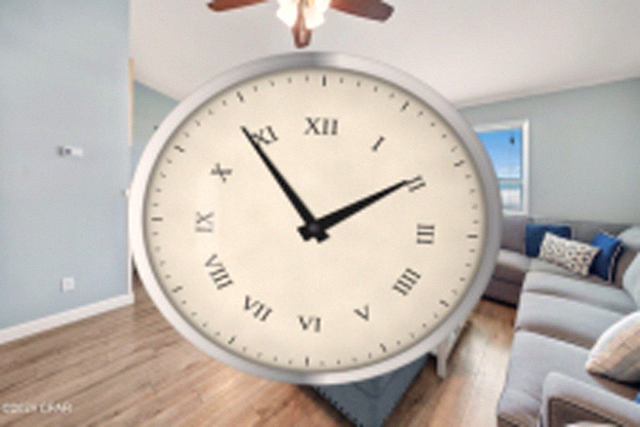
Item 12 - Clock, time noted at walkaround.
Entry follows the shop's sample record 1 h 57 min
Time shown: 1 h 54 min
